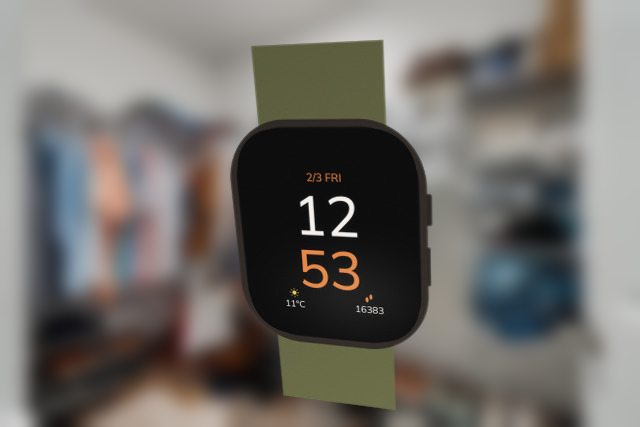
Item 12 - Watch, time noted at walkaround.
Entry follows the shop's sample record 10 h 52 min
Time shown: 12 h 53 min
